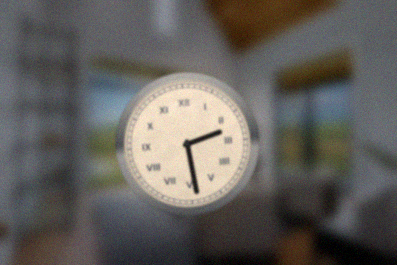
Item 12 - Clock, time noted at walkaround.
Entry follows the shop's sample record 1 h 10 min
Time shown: 2 h 29 min
